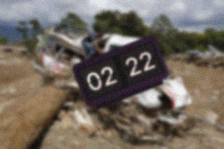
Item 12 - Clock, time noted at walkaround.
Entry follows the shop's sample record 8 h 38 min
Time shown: 2 h 22 min
